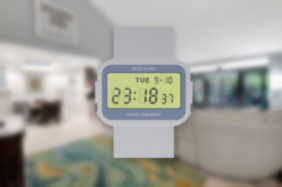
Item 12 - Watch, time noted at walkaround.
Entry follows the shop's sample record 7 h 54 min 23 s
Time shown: 23 h 18 min 37 s
